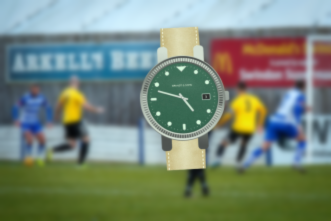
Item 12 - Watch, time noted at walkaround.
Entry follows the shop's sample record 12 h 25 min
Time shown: 4 h 48 min
